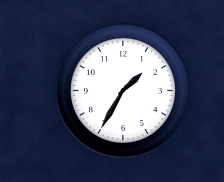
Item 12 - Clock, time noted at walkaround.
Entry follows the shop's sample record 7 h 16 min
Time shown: 1 h 35 min
